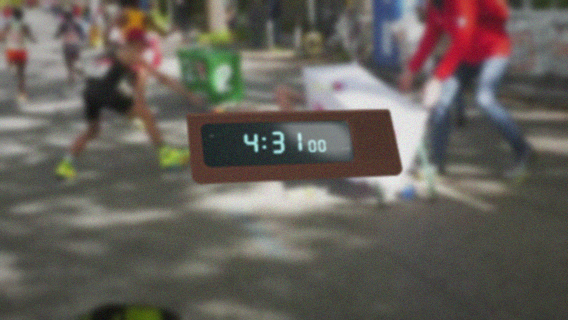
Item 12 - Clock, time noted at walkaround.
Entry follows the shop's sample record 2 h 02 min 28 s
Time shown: 4 h 31 min 00 s
